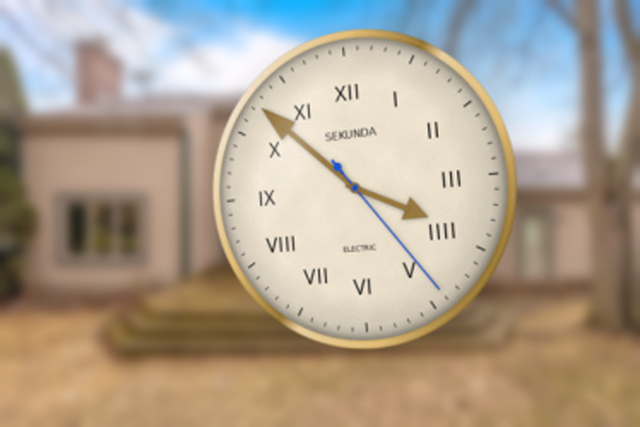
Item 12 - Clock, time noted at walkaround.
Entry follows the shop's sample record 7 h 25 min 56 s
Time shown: 3 h 52 min 24 s
